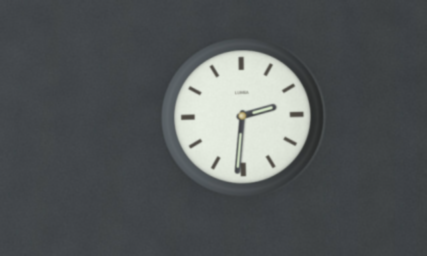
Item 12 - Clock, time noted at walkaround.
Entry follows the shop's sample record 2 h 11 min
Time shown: 2 h 31 min
